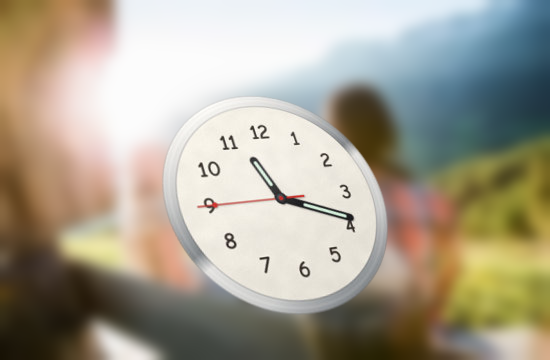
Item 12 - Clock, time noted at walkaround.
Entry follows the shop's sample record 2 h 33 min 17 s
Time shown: 11 h 18 min 45 s
